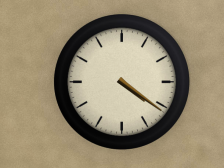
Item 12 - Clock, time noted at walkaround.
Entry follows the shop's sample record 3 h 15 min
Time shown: 4 h 21 min
